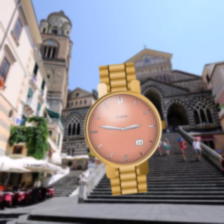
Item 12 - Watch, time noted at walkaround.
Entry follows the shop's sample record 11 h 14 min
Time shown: 2 h 47 min
